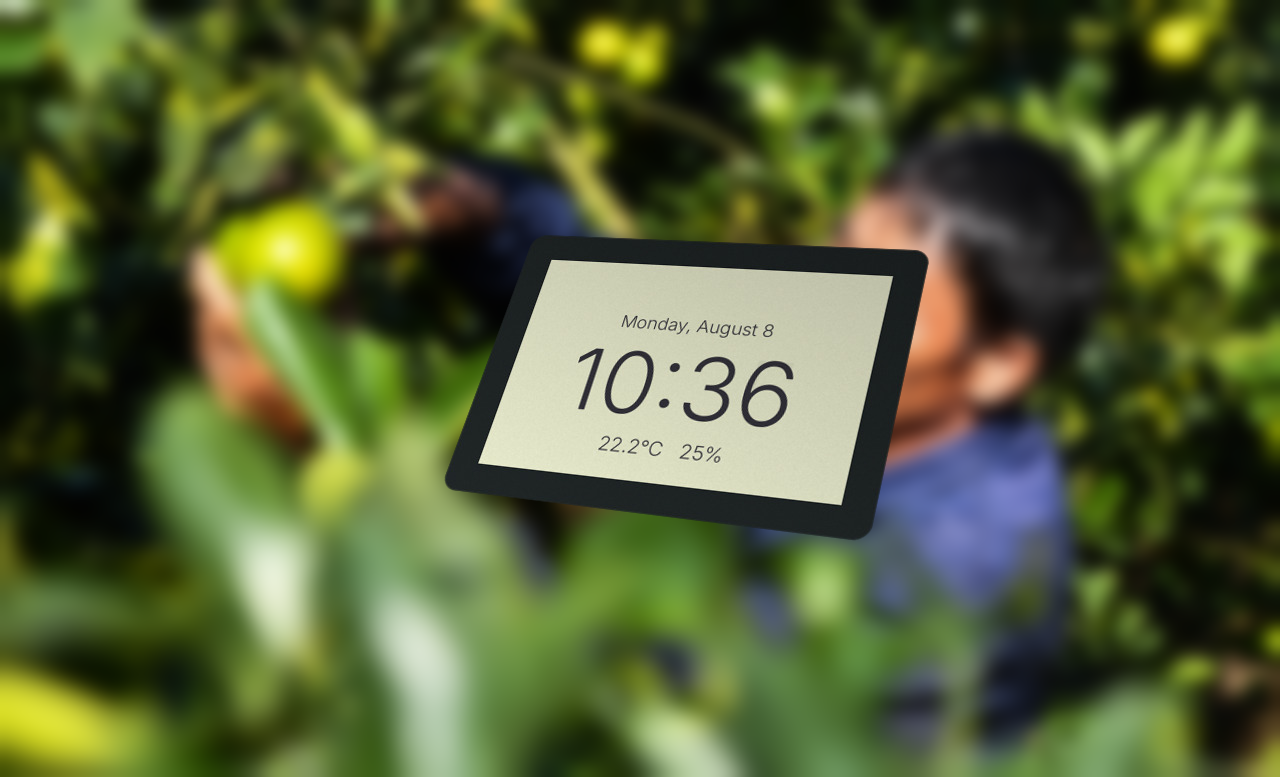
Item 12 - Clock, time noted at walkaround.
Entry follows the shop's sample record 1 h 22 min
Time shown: 10 h 36 min
